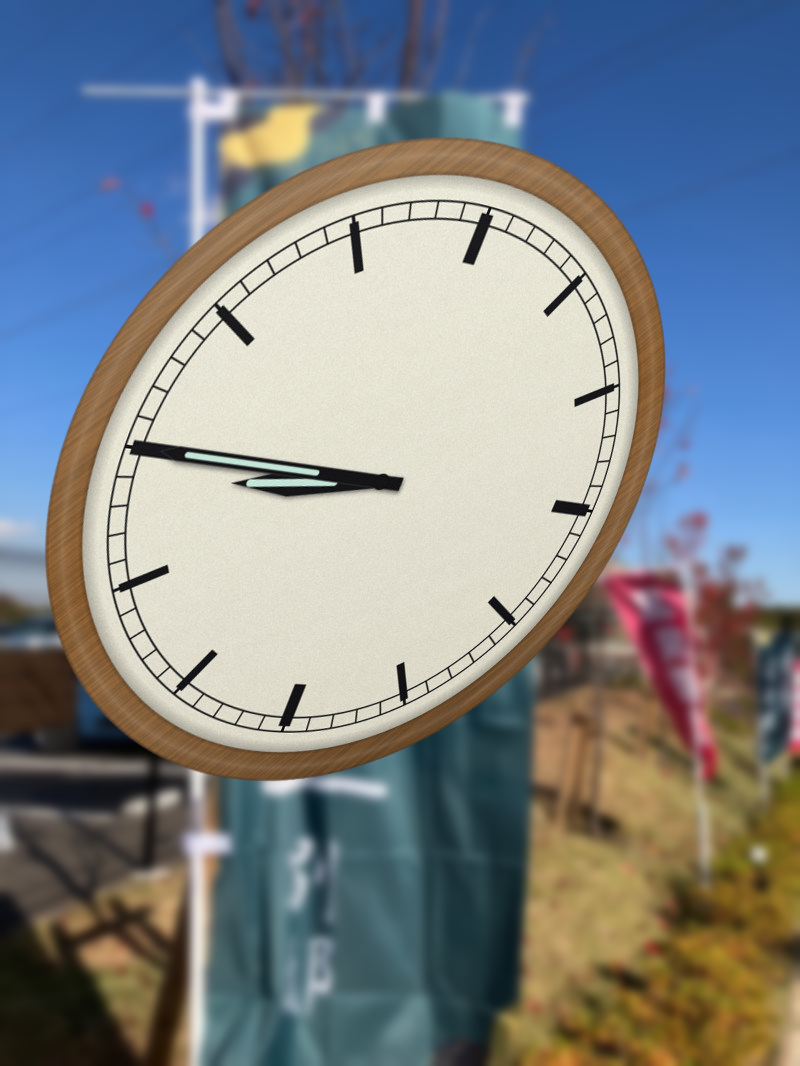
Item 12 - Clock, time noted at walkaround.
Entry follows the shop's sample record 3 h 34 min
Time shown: 8 h 45 min
